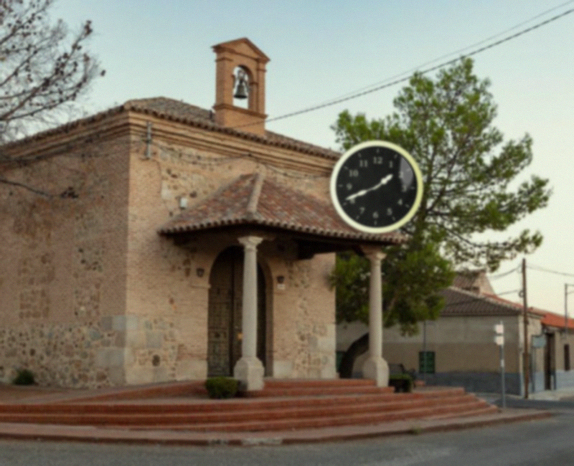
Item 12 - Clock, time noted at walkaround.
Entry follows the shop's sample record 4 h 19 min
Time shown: 1 h 41 min
